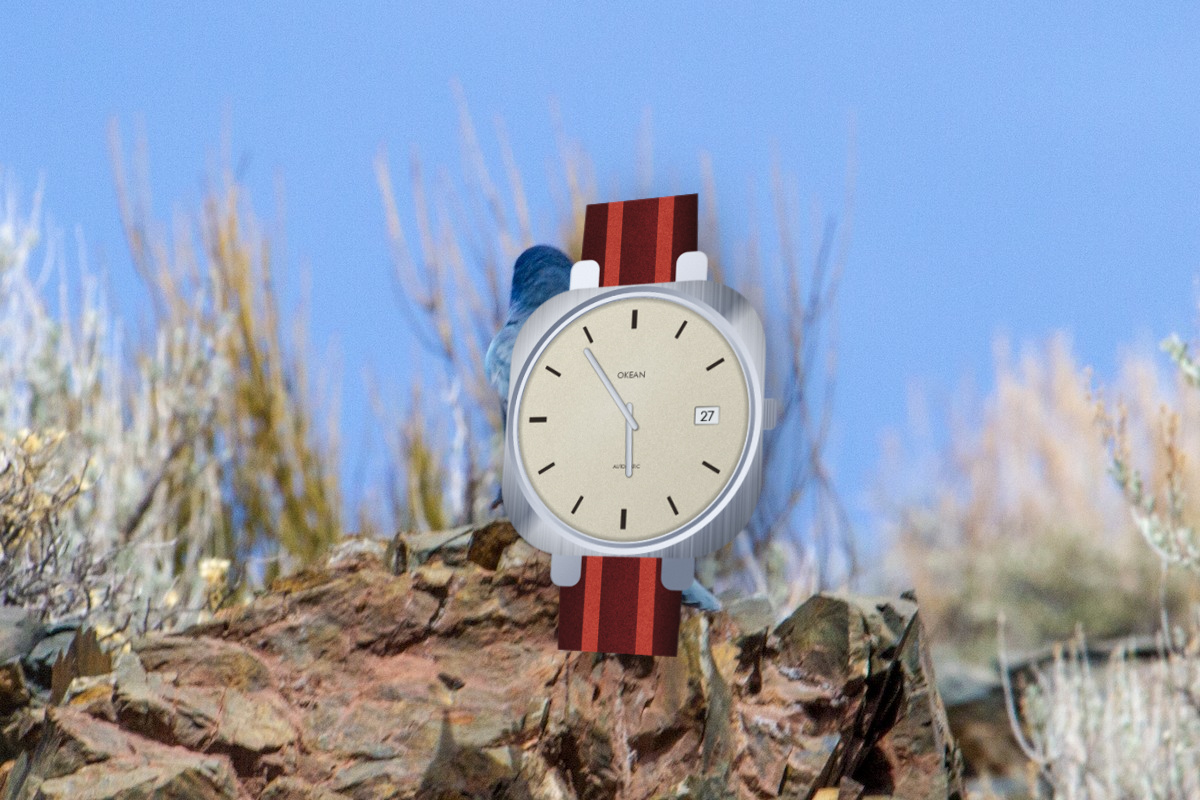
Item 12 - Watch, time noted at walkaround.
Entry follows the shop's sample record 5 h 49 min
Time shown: 5 h 54 min
